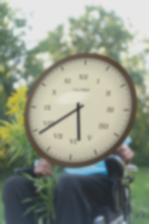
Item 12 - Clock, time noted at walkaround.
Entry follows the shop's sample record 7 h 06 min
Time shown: 5 h 39 min
